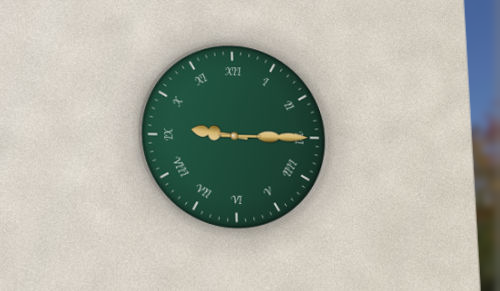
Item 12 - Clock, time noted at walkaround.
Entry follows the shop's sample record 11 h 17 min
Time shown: 9 h 15 min
